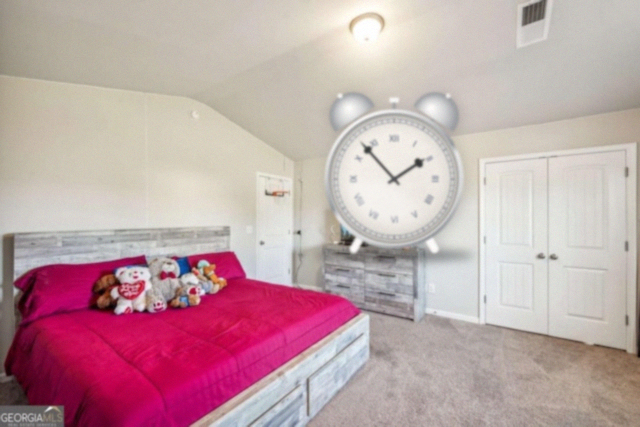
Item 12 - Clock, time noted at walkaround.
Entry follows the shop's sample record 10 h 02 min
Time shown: 1 h 53 min
